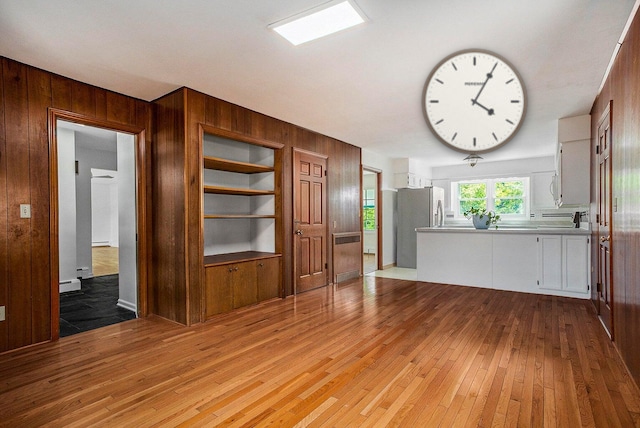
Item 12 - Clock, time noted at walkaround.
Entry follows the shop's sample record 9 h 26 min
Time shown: 4 h 05 min
